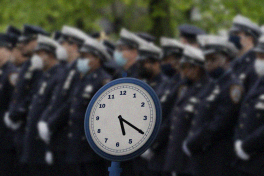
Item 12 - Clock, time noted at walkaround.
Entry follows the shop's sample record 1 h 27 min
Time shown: 5 h 20 min
